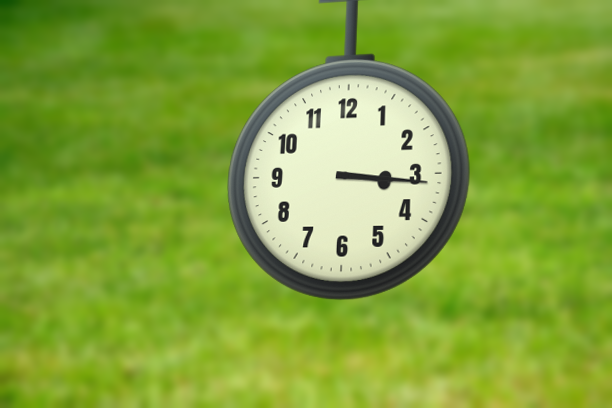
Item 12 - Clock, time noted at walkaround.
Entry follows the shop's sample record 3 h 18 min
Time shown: 3 h 16 min
